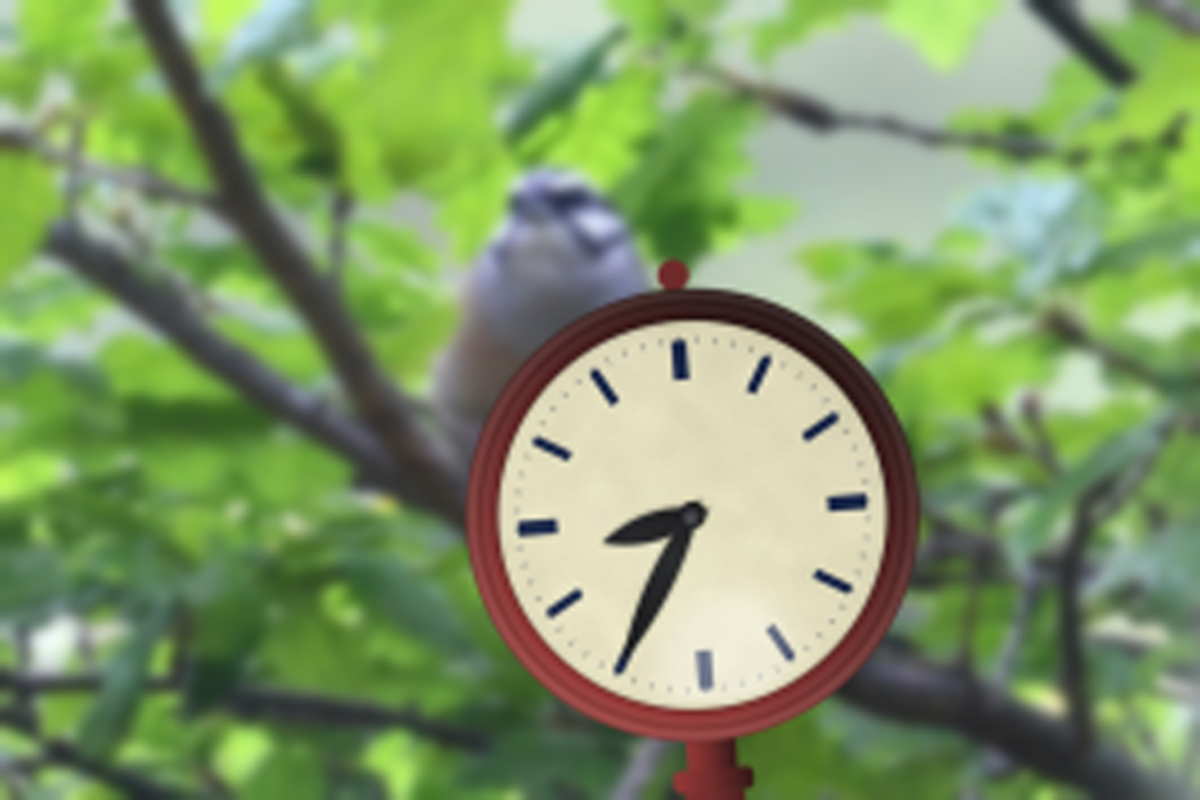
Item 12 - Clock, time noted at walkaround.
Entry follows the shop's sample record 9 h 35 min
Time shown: 8 h 35 min
